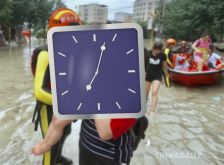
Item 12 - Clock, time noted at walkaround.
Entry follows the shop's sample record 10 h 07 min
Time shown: 7 h 03 min
